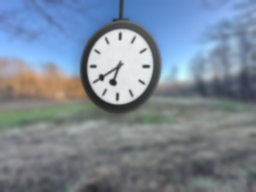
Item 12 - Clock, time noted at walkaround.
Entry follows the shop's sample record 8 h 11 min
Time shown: 6 h 40 min
